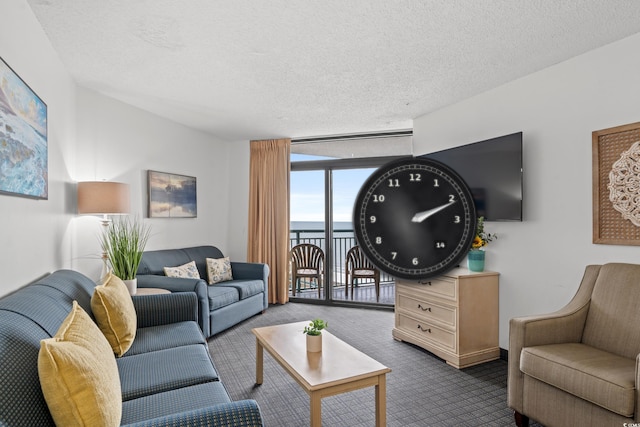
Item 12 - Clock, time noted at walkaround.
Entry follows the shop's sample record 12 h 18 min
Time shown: 2 h 11 min
